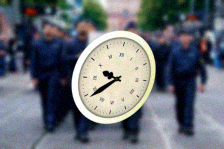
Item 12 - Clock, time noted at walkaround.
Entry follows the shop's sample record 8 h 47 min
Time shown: 9 h 39 min
